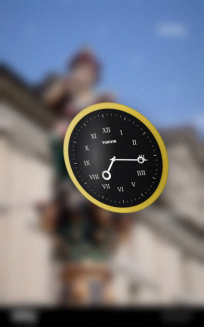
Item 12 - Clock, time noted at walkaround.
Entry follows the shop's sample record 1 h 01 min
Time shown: 7 h 16 min
